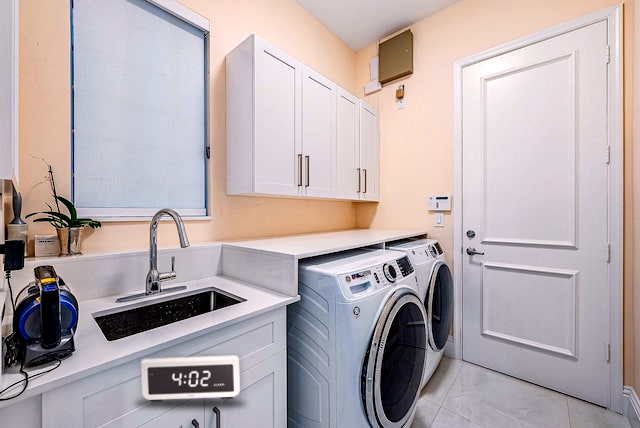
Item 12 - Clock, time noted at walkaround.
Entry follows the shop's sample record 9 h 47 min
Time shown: 4 h 02 min
